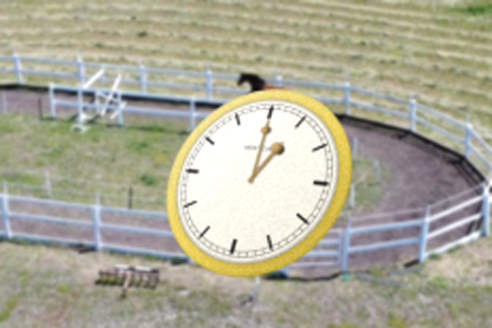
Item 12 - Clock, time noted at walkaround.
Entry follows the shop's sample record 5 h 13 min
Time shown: 1 h 00 min
